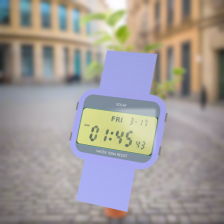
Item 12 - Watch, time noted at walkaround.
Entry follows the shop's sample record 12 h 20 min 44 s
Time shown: 1 h 45 min 43 s
